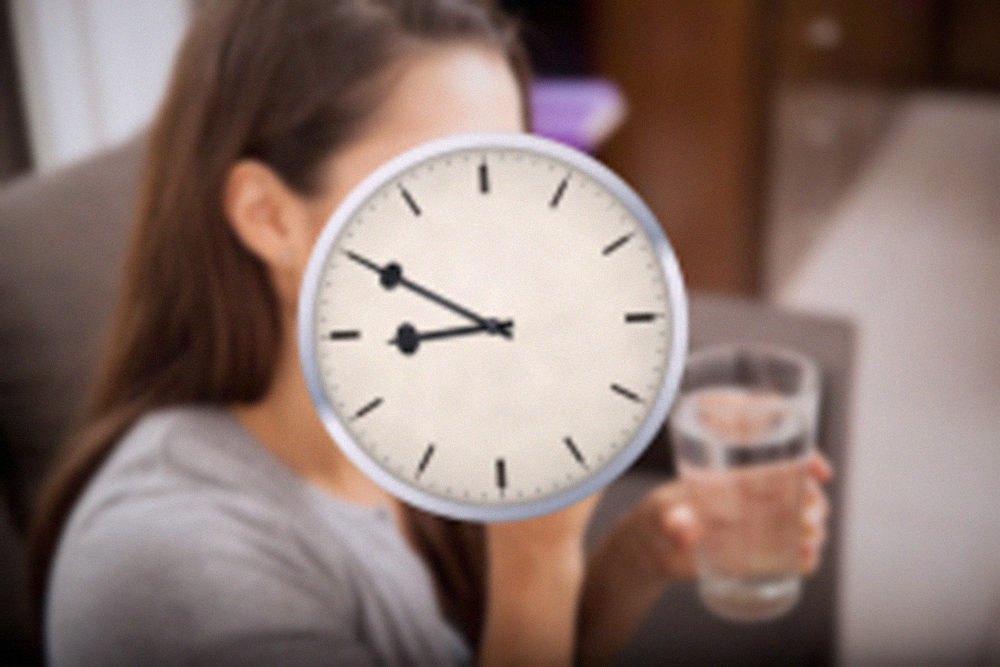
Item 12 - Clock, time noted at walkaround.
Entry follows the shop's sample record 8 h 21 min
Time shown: 8 h 50 min
